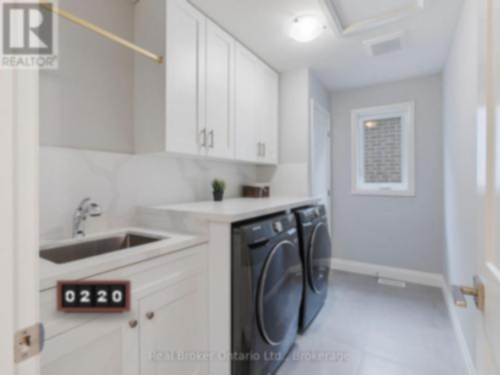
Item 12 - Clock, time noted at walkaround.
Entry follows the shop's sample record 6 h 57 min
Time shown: 2 h 20 min
